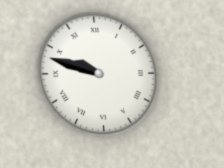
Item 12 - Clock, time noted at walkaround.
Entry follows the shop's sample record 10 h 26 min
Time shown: 9 h 48 min
